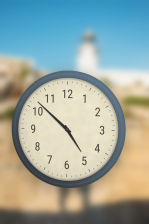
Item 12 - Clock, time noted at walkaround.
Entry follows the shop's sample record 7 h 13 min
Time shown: 4 h 52 min
